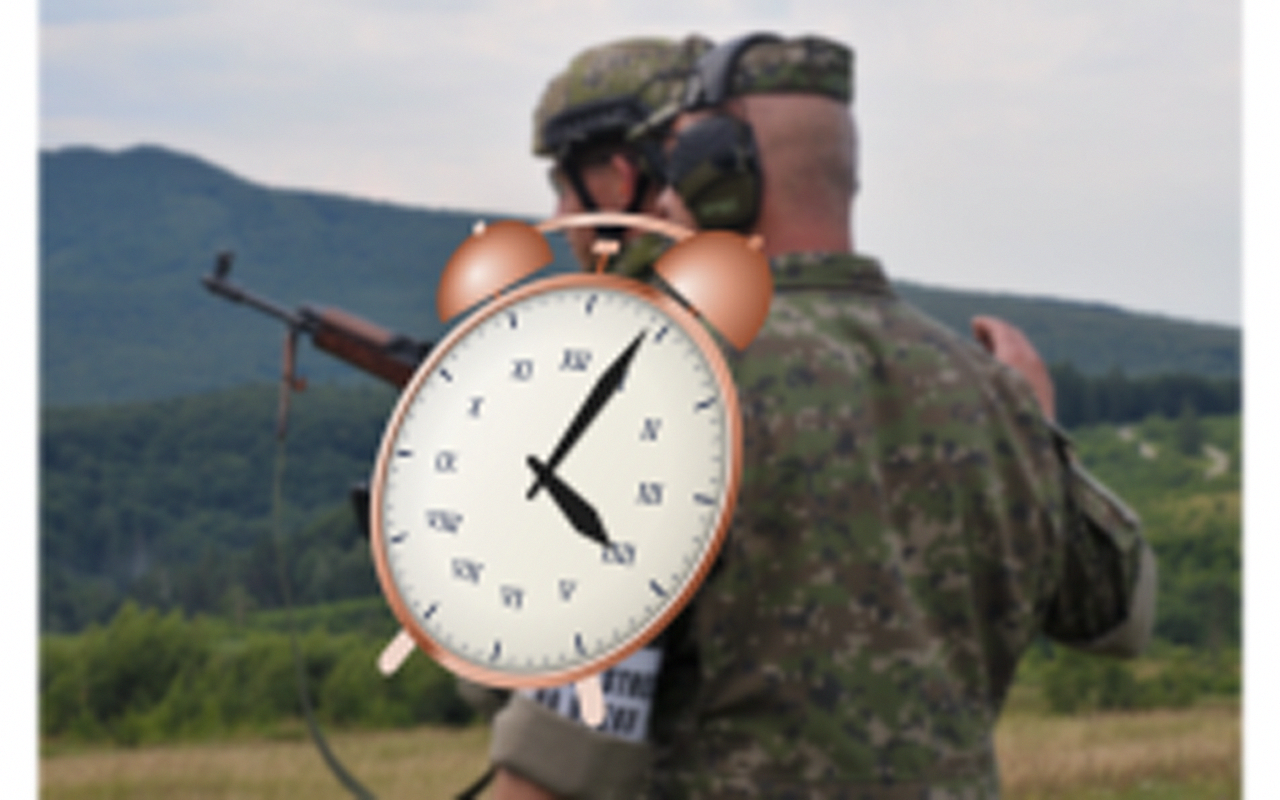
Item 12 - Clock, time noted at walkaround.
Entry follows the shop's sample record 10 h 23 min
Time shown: 4 h 04 min
